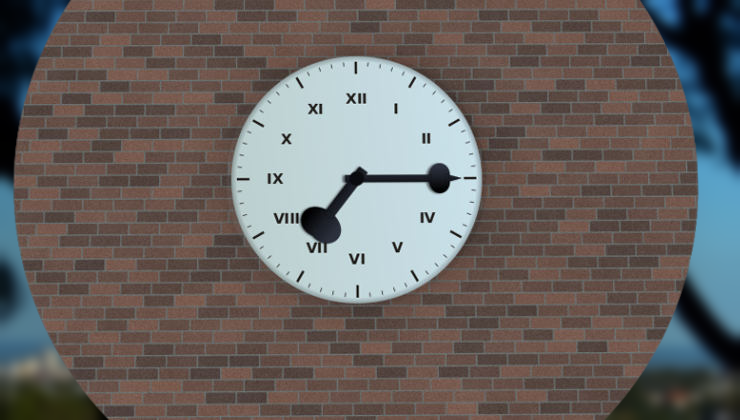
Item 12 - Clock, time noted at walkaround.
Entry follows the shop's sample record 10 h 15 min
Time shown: 7 h 15 min
